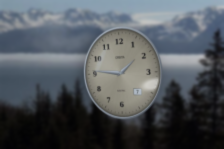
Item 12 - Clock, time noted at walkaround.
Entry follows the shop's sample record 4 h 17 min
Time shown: 1 h 46 min
